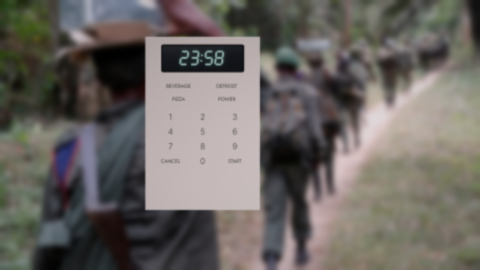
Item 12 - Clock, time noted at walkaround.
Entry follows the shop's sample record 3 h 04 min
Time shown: 23 h 58 min
